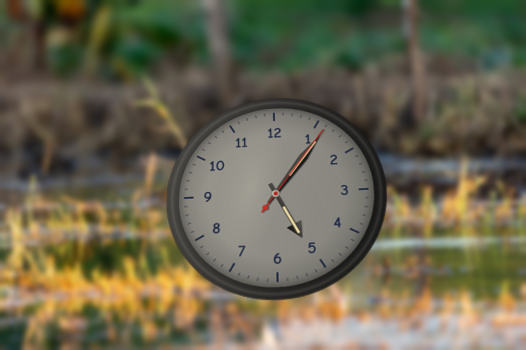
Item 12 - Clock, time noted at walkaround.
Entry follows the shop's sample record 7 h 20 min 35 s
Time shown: 5 h 06 min 06 s
